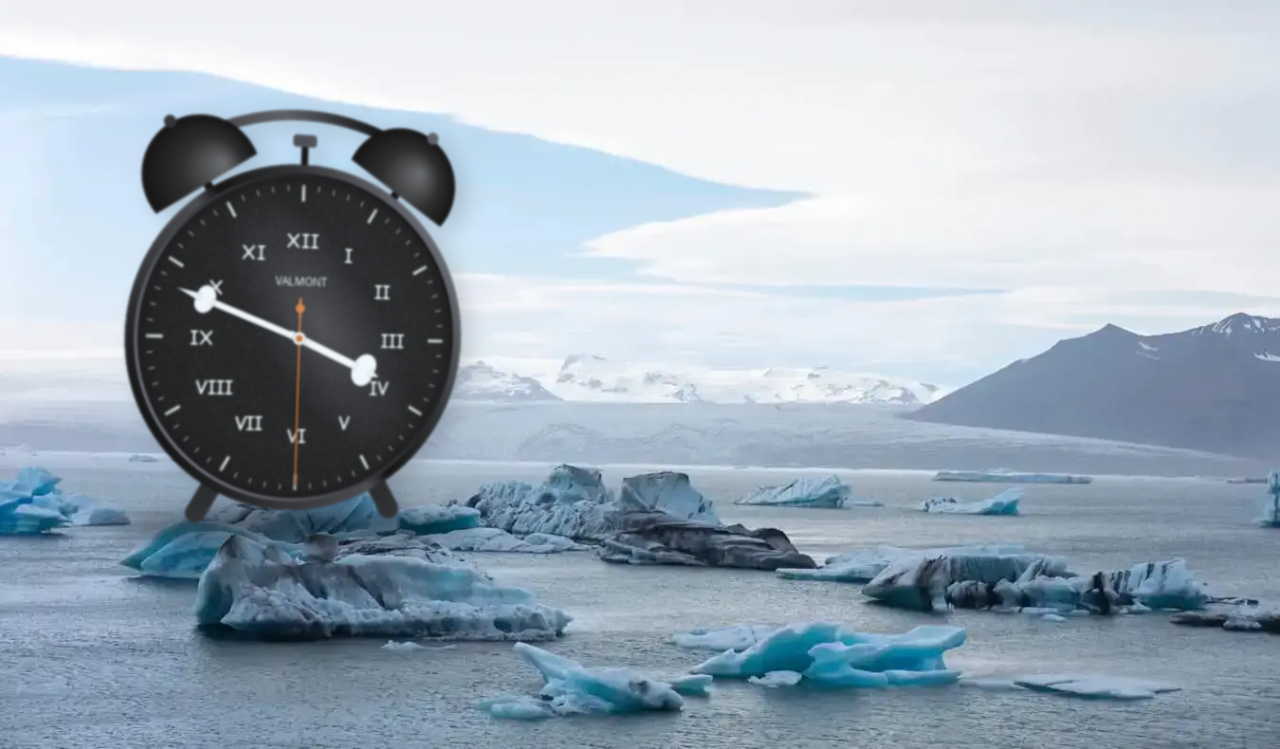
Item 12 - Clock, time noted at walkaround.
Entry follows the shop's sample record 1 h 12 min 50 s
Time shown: 3 h 48 min 30 s
